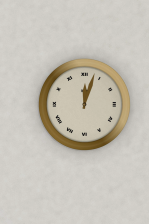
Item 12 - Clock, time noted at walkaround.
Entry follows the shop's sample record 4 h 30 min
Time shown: 12 h 03 min
